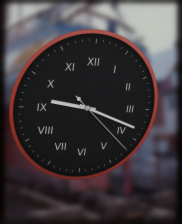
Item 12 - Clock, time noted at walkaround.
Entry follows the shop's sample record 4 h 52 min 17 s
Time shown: 9 h 18 min 22 s
